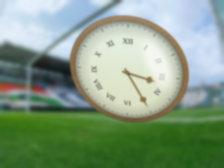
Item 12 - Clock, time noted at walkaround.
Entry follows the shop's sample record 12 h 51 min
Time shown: 3 h 25 min
